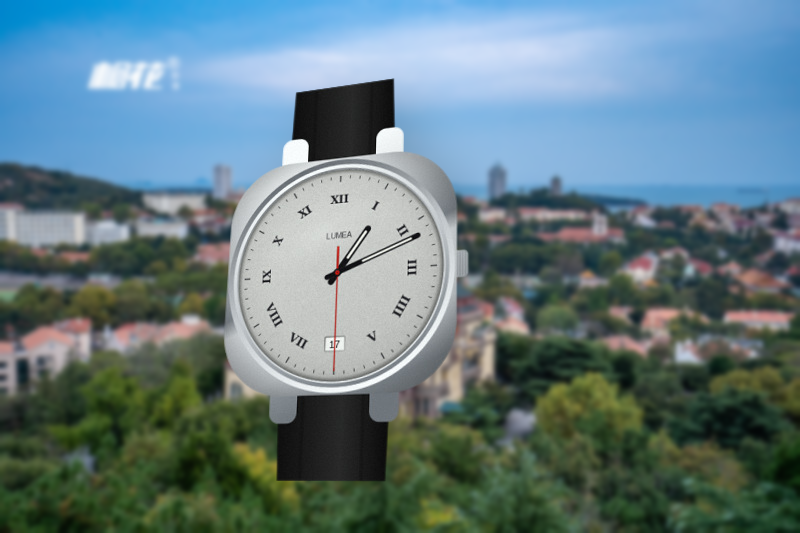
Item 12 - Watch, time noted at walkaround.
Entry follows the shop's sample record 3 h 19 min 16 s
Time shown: 1 h 11 min 30 s
